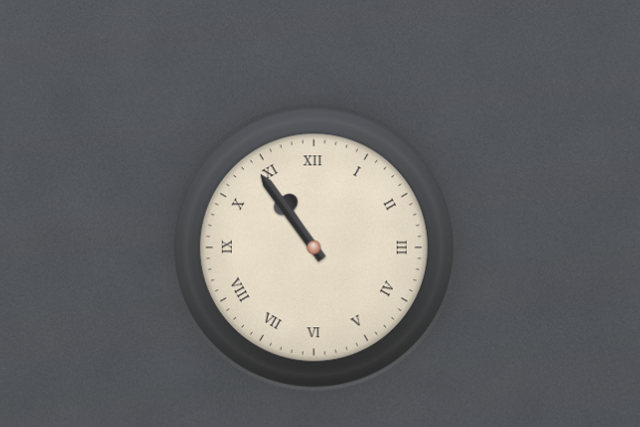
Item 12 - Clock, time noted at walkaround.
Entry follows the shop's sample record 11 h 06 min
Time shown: 10 h 54 min
